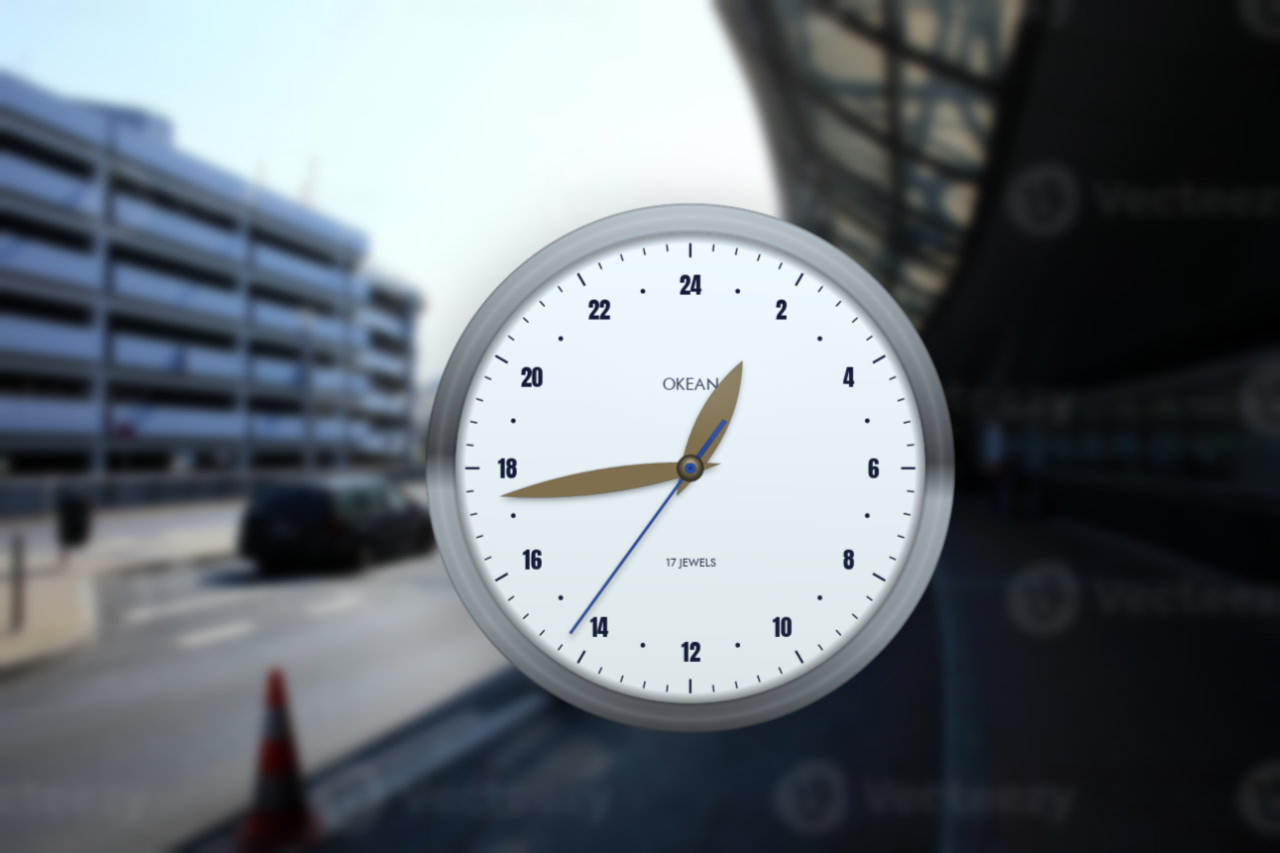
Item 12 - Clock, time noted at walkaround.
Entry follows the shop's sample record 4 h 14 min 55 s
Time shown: 1 h 43 min 36 s
